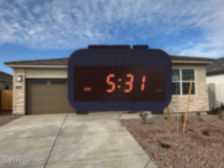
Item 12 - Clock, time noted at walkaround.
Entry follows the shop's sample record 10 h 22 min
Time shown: 5 h 31 min
